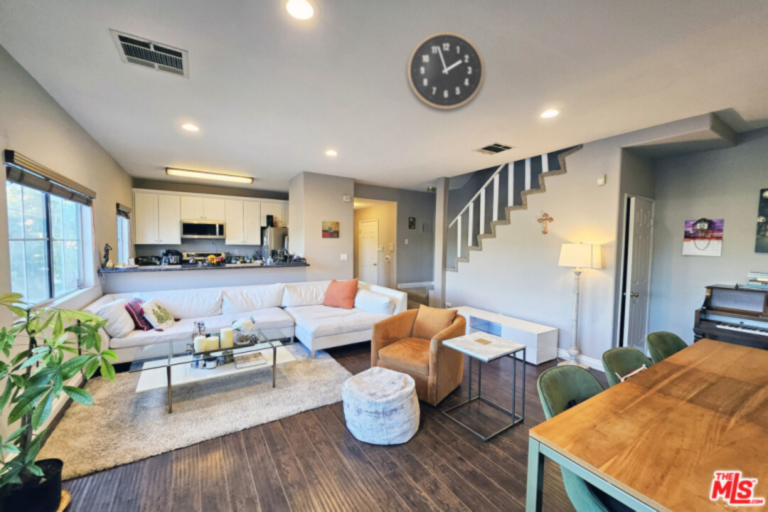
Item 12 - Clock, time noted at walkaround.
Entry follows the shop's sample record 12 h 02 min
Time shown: 1 h 57 min
